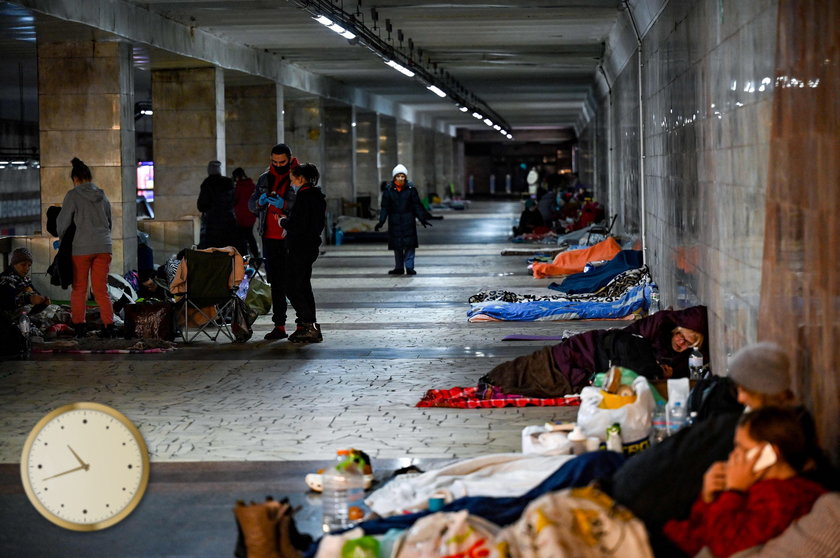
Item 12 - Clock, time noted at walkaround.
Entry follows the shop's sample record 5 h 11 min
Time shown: 10 h 42 min
